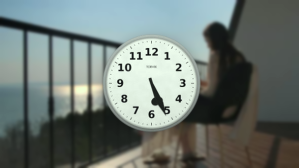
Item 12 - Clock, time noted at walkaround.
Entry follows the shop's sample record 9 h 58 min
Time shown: 5 h 26 min
